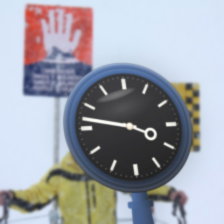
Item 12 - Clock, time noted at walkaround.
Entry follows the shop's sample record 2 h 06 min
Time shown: 3 h 47 min
